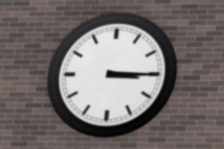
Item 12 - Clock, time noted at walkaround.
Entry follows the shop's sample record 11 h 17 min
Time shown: 3 h 15 min
